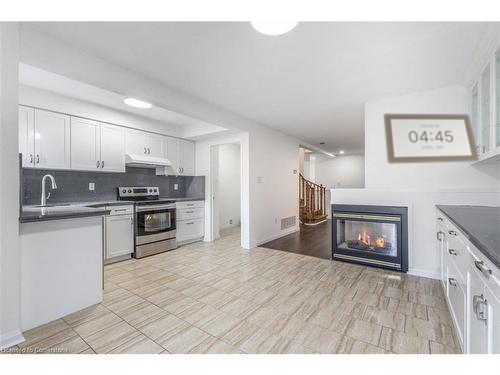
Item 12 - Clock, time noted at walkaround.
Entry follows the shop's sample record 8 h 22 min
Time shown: 4 h 45 min
